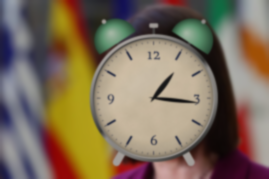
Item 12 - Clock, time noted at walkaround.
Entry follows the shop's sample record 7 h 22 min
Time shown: 1 h 16 min
